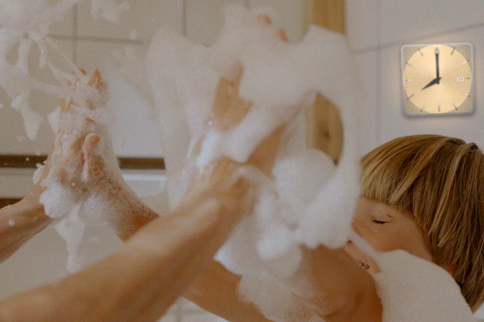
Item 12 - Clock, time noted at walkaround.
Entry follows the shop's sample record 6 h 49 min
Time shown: 8 h 00 min
